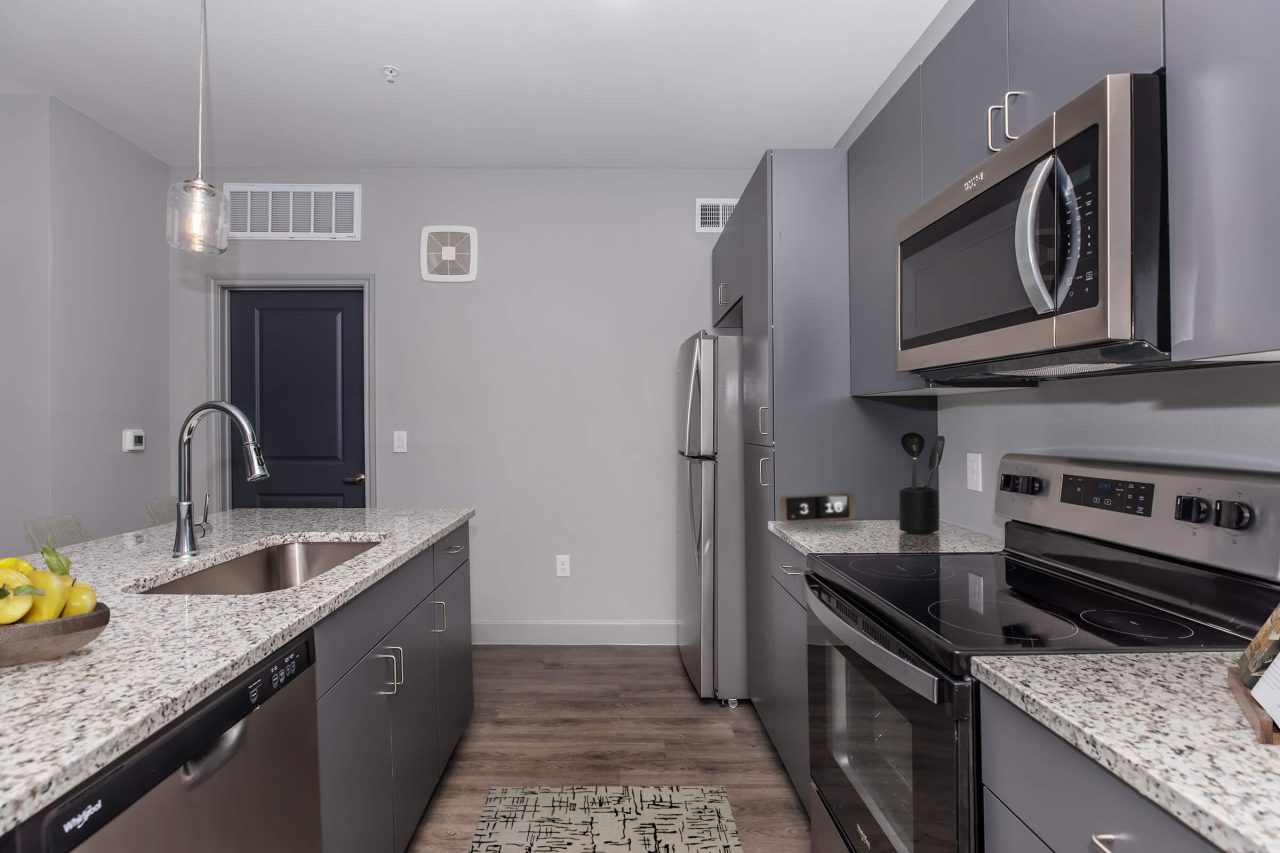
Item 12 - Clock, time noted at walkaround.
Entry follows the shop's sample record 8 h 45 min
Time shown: 3 h 16 min
